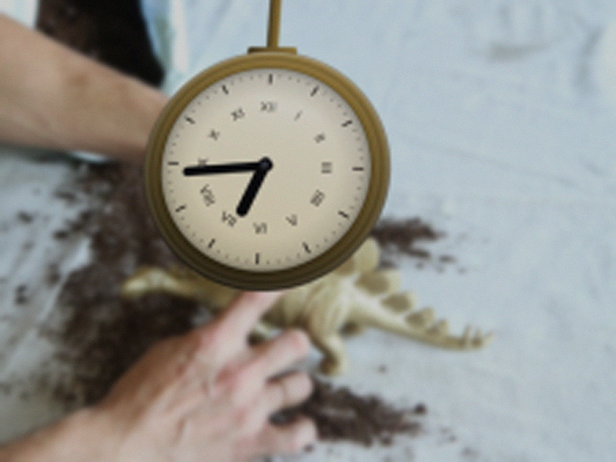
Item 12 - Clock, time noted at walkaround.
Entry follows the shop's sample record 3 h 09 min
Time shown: 6 h 44 min
